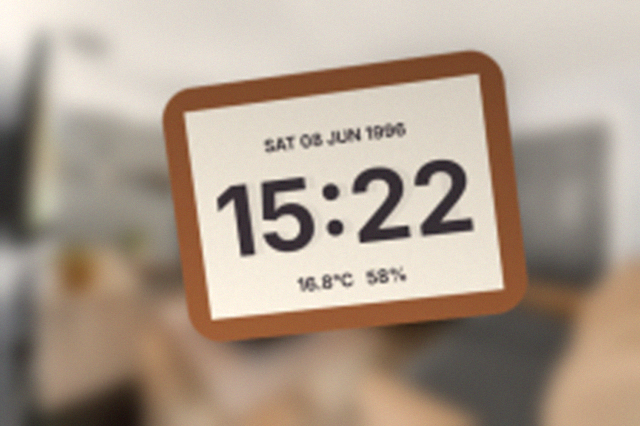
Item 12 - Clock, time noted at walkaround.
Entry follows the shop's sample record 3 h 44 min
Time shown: 15 h 22 min
